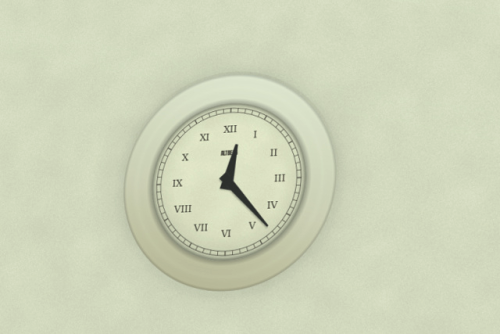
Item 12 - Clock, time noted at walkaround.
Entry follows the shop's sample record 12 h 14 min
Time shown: 12 h 23 min
